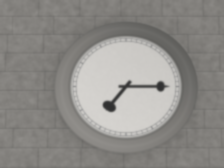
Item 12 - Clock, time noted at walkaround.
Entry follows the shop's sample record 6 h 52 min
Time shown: 7 h 15 min
